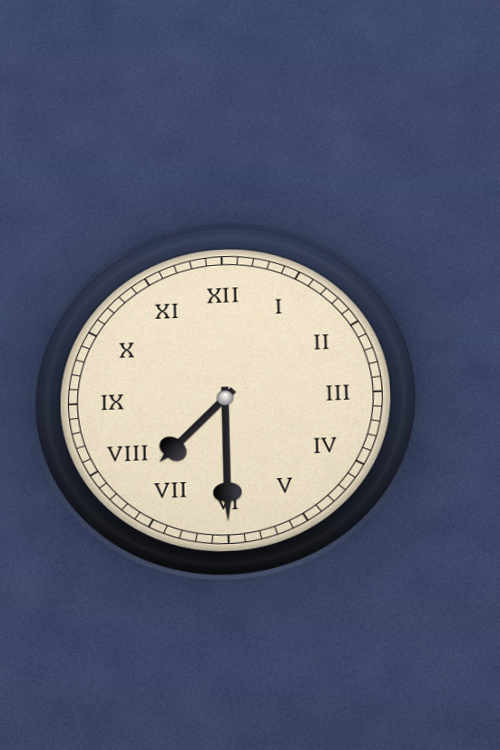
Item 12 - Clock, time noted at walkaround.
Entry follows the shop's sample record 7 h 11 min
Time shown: 7 h 30 min
